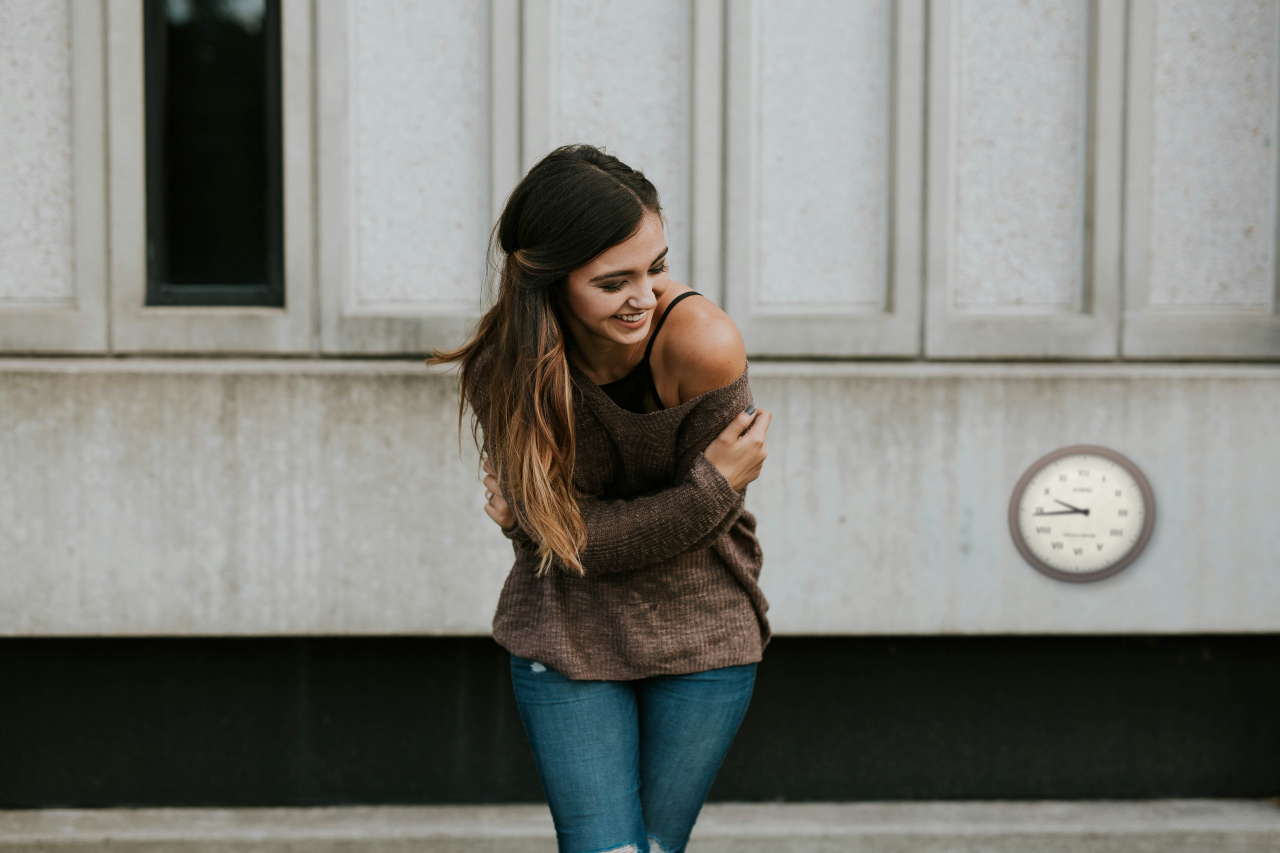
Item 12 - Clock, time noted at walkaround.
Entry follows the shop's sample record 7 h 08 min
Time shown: 9 h 44 min
